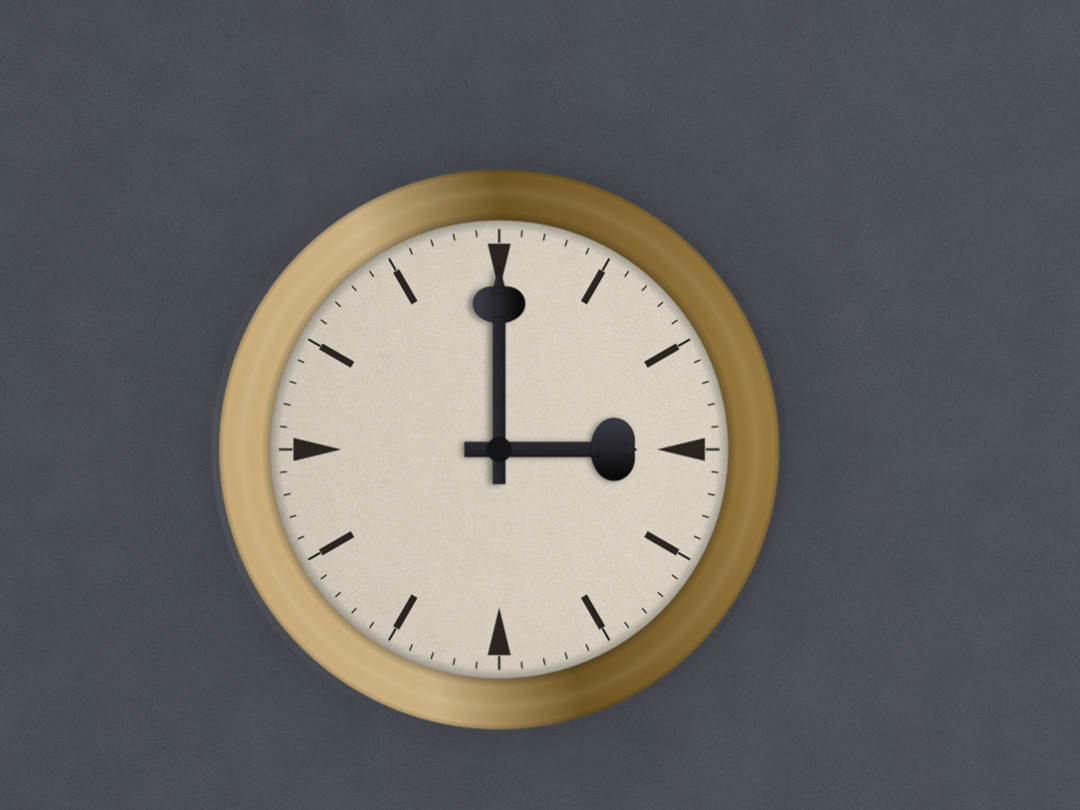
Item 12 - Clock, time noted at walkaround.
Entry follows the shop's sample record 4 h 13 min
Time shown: 3 h 00 min
